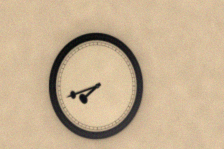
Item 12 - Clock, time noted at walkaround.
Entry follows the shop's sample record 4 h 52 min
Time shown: 7 h 42 min
